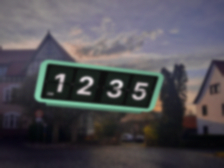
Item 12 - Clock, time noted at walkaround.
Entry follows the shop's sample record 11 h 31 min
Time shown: 12 h 35 min
